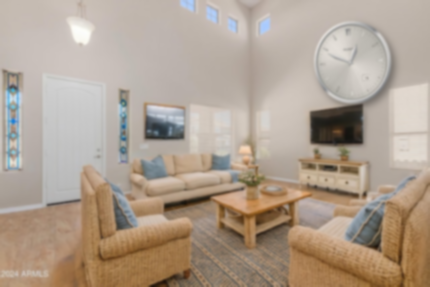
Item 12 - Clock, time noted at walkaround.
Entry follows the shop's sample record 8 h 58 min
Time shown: 12 h 49 min
